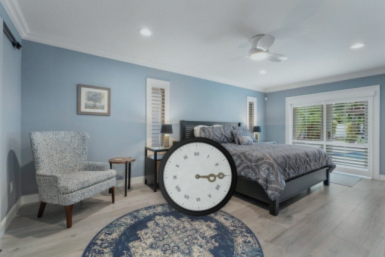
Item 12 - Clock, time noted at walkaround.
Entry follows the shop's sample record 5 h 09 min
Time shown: 3 h 15 min
